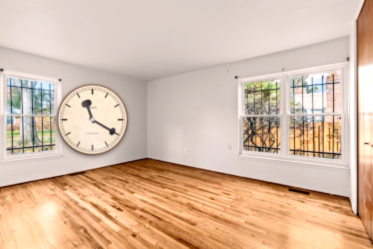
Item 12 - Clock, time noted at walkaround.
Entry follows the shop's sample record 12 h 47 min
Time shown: 11 h 20 min
